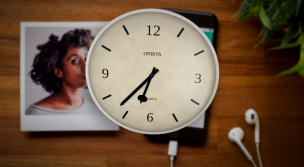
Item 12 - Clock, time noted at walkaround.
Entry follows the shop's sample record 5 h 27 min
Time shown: 6 h 37 min
